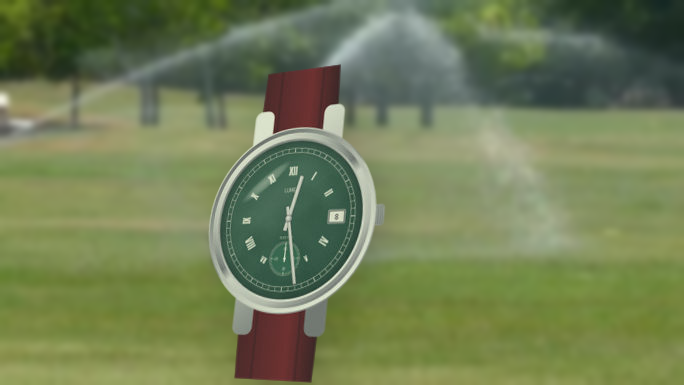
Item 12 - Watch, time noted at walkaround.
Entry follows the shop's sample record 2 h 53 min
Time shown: 12 h 28 min
